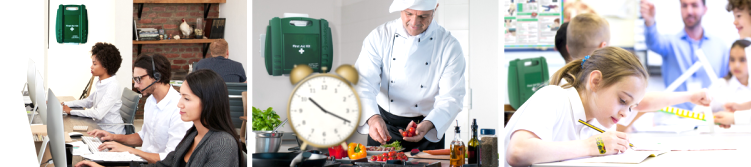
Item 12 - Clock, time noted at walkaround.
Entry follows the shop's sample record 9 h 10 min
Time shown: 10 h 19 min
